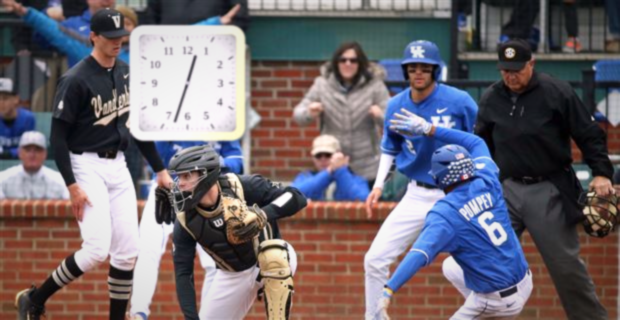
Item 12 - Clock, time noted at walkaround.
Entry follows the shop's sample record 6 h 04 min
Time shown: 12 h 33 min
